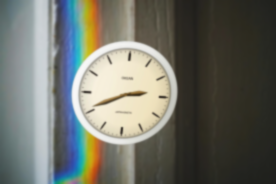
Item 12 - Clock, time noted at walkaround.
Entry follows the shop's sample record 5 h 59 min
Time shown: 2 h 41 min
